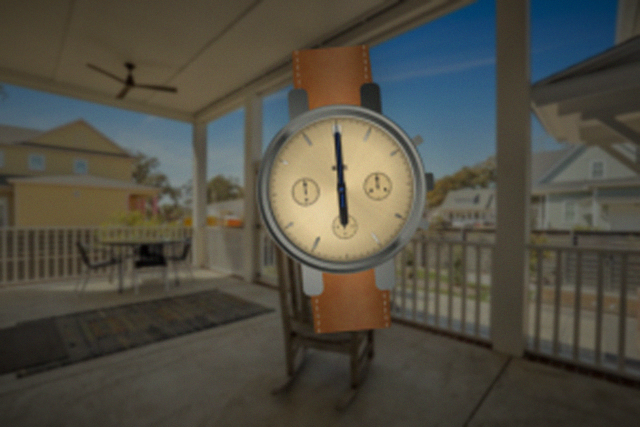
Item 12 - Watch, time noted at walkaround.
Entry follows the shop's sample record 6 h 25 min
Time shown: 6 h 00 min
